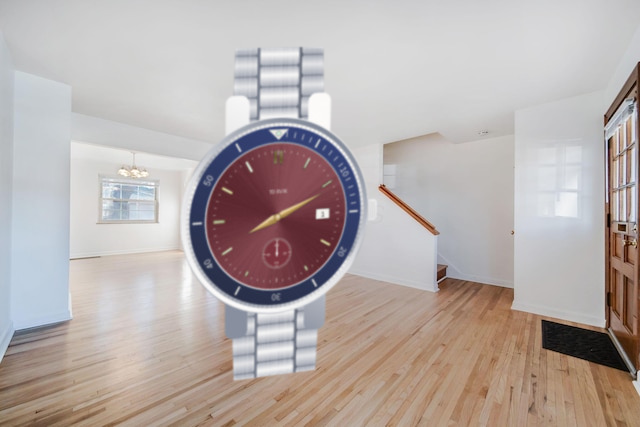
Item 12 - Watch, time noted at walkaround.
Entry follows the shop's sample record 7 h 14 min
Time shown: 8 h 11 min
